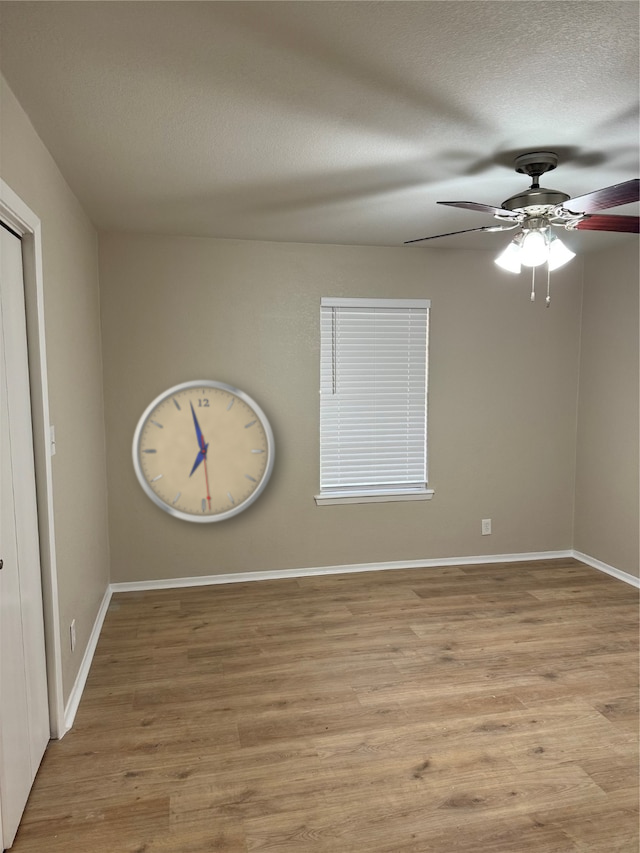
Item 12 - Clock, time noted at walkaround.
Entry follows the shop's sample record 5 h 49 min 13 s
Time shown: 6 h 57 min 29 s
